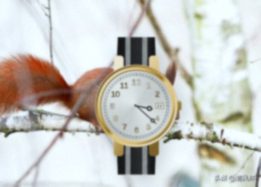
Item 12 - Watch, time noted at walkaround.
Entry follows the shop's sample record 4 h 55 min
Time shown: 3 h 22 min
